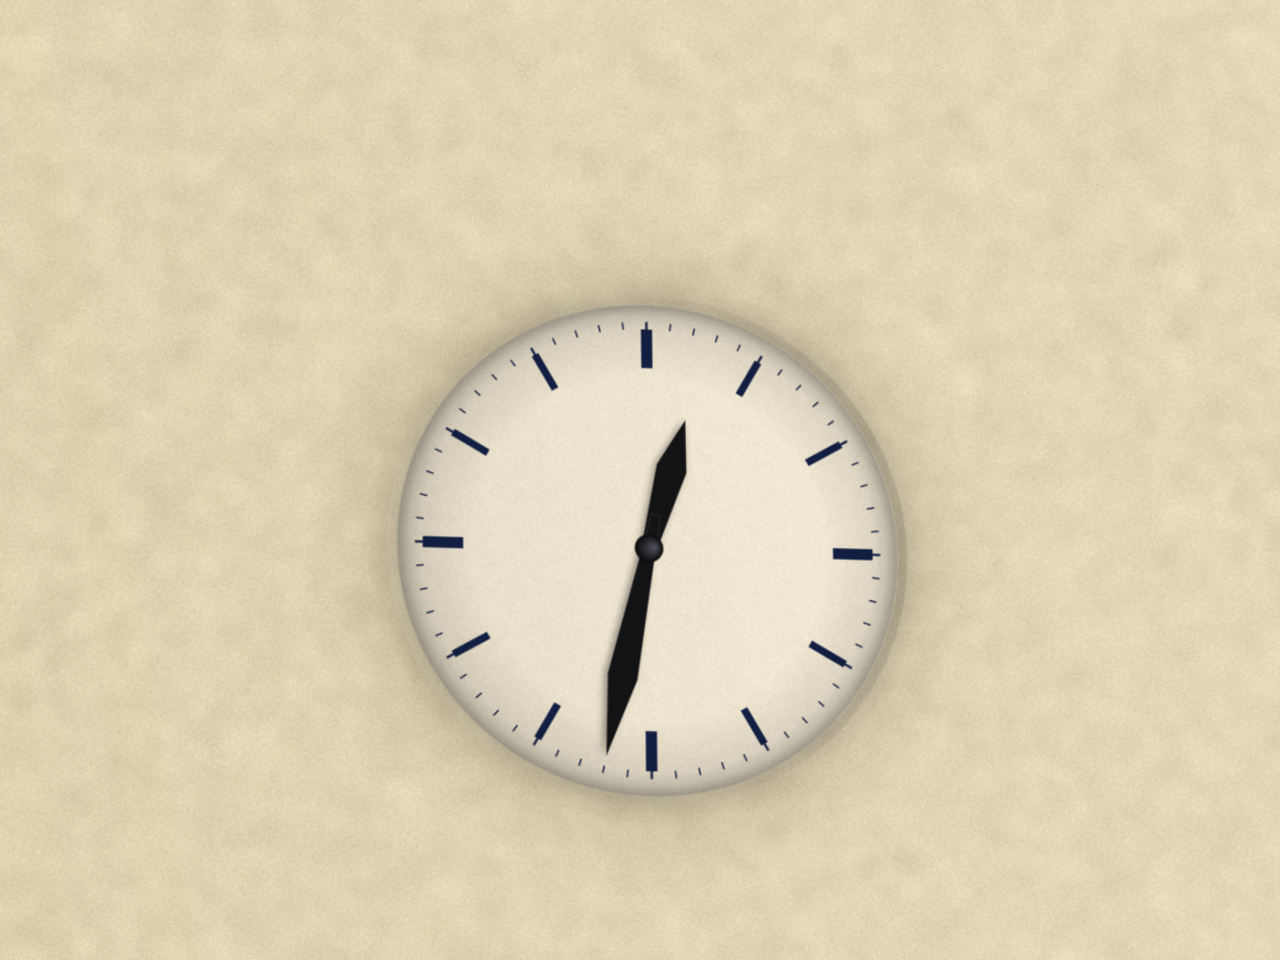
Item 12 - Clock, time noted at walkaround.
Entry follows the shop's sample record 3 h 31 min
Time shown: 12 h 32 min
